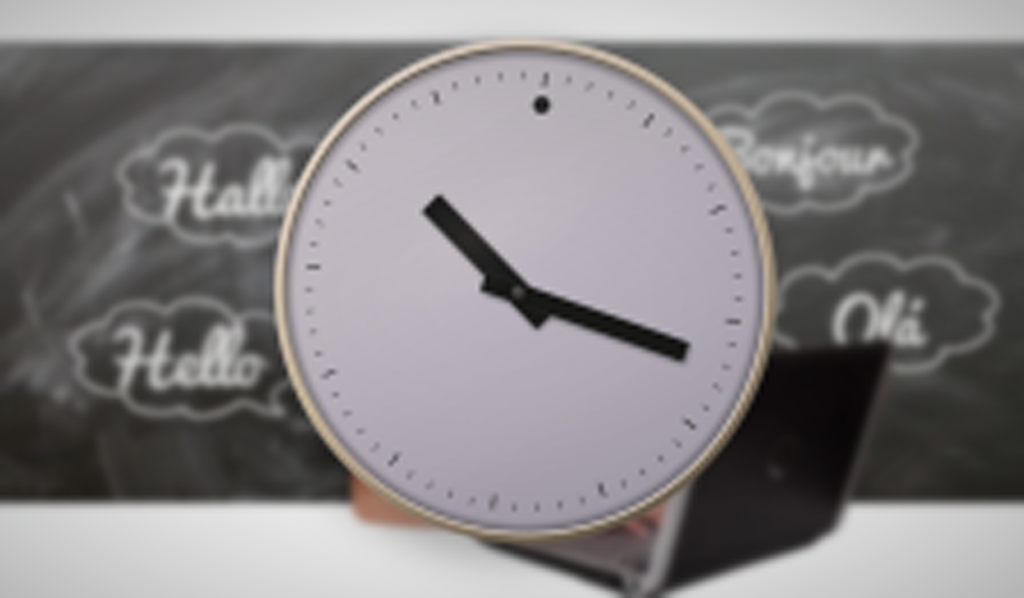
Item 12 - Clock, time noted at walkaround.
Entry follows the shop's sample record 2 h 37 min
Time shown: 10 h 17 min
